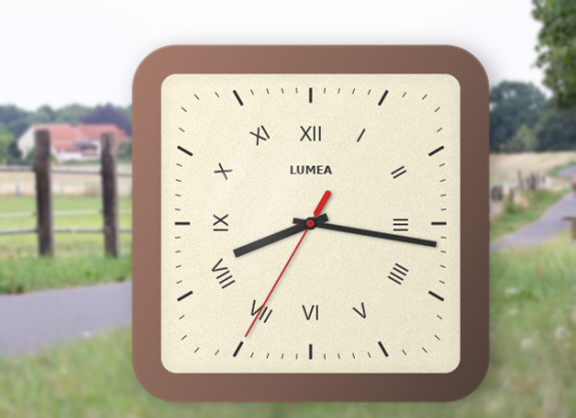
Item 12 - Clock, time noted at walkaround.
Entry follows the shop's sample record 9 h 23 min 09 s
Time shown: 8 h 16 min 35 s
